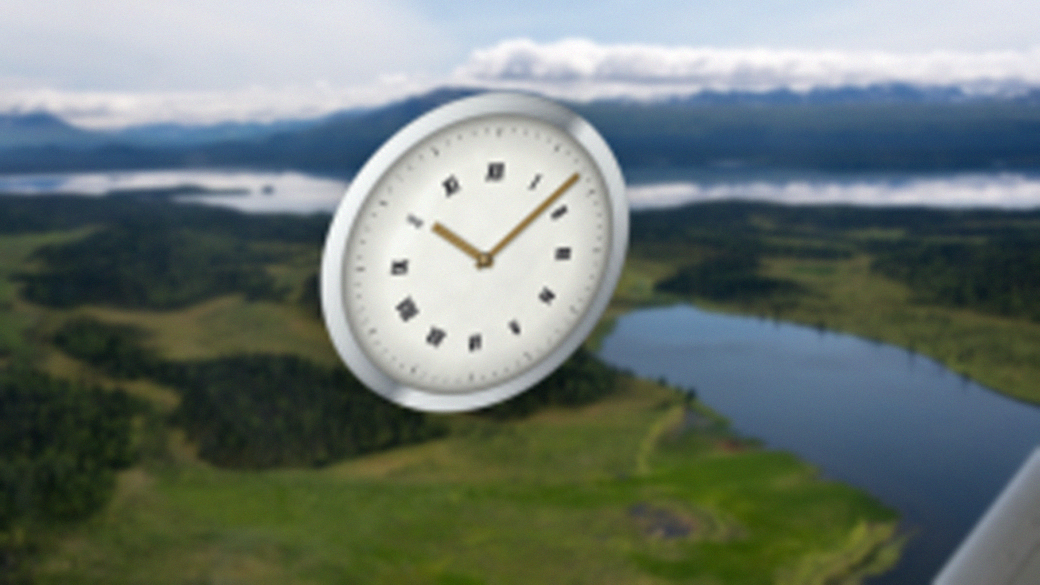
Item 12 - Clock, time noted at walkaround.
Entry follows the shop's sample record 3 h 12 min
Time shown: 10 h 08 min
